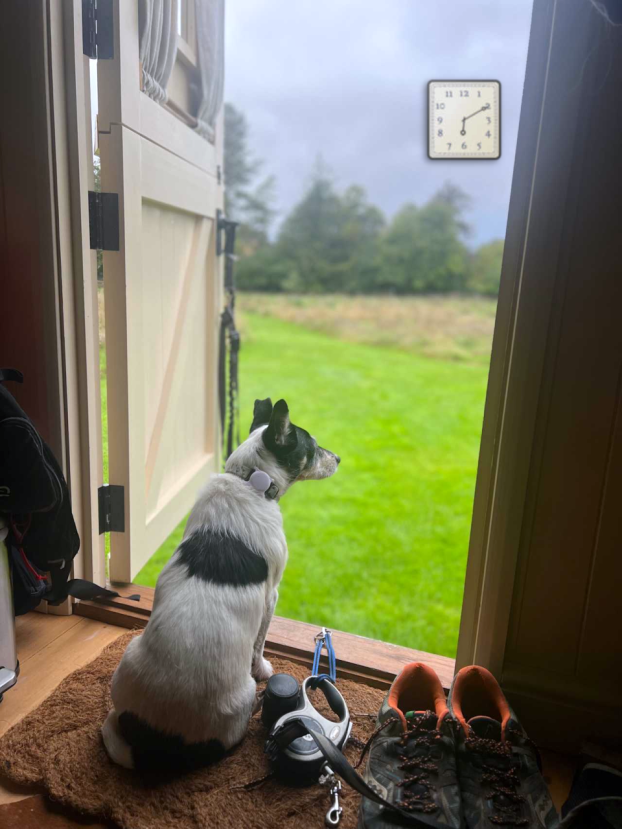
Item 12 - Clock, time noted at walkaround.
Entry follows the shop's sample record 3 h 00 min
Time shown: 6 h 10 min
